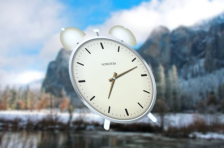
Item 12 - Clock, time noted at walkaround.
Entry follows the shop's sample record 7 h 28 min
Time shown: 7 h 12 min
